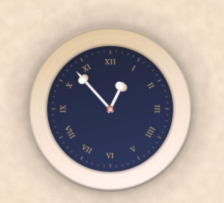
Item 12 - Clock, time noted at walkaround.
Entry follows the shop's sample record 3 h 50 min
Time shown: 12 h 53 min
